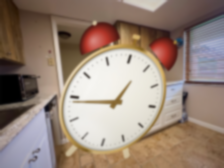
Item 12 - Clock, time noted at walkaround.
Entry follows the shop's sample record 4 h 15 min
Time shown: 12 h 44 min
